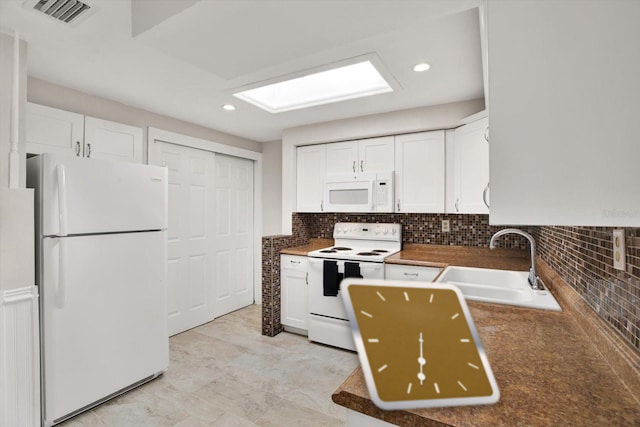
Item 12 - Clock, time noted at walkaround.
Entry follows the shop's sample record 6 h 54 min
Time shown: 6 h 33 min
